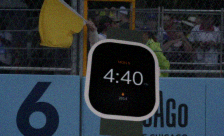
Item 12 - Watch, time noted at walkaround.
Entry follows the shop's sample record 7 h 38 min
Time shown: 4 h 40 min
